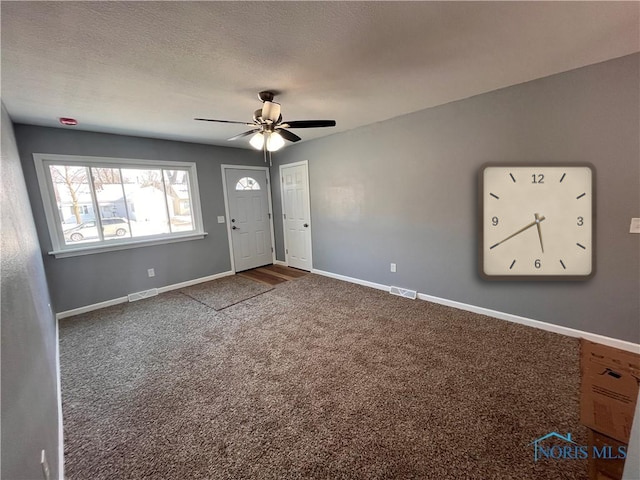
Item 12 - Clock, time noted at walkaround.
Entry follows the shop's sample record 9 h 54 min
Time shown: 5 h 40 min
